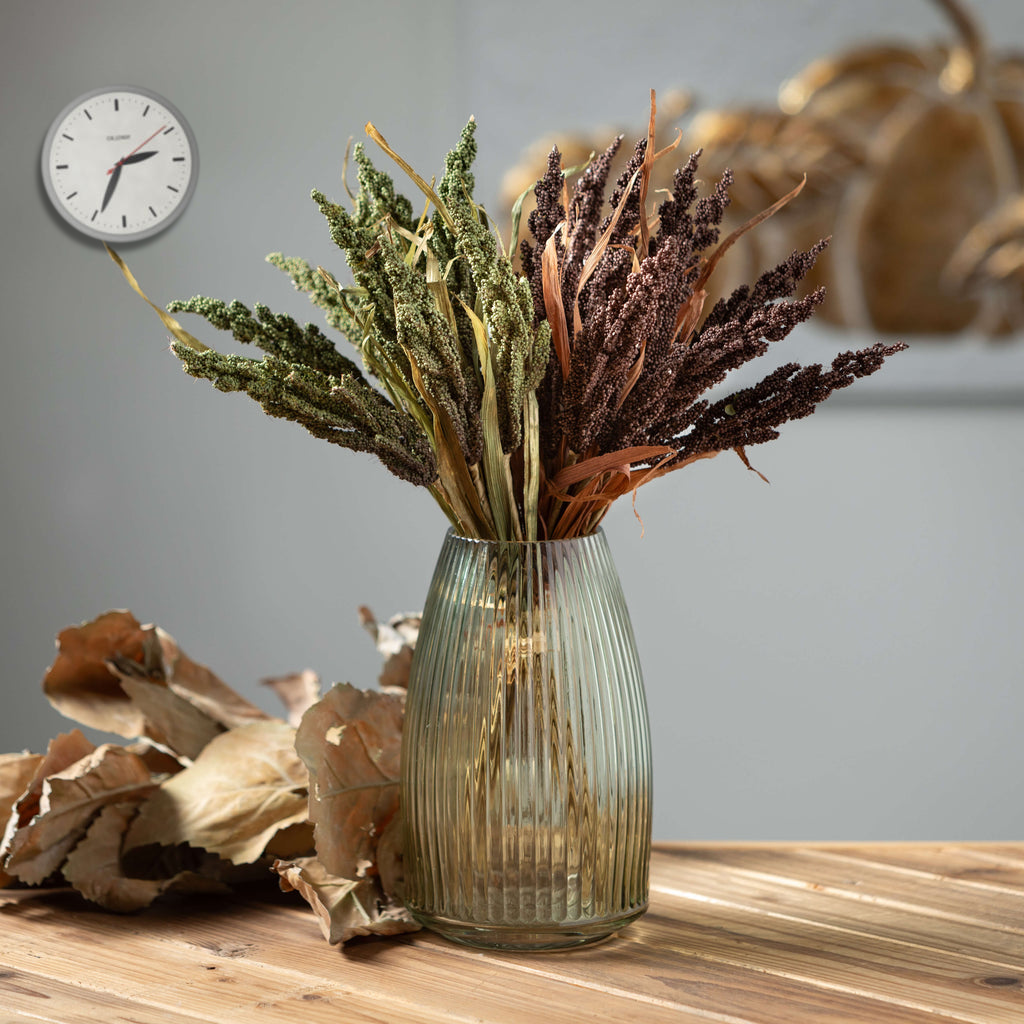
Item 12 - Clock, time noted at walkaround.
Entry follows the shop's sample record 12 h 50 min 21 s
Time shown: 2 h 34 min 09 s
